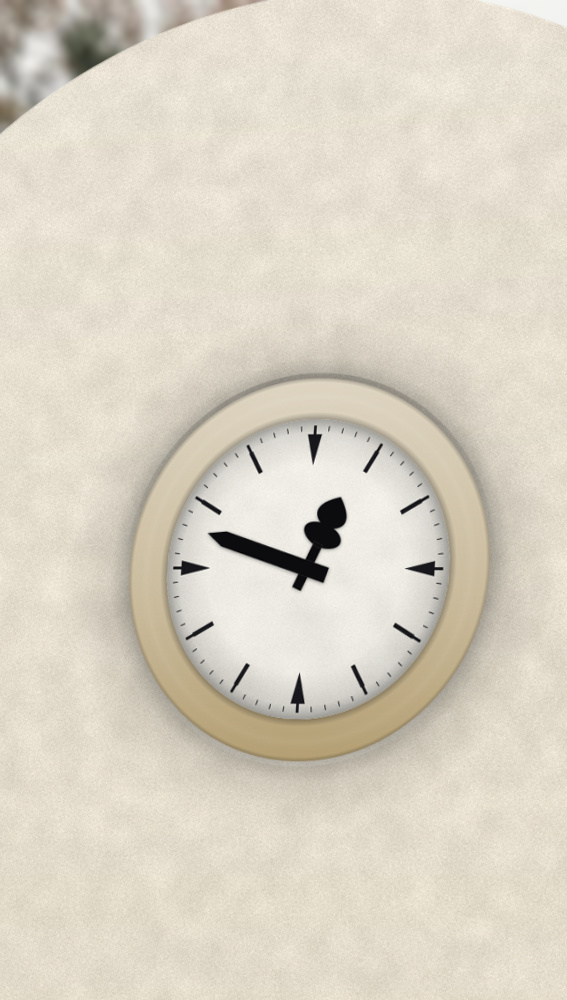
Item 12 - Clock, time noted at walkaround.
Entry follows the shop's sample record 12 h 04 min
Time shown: 12 h 48 min
